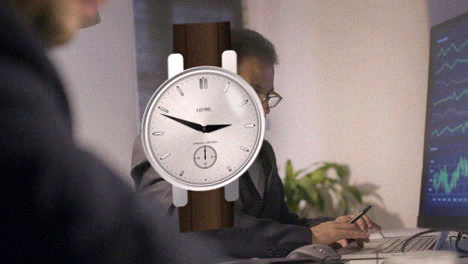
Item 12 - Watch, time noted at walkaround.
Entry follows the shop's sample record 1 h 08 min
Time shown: 2 h 49 min
